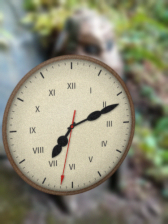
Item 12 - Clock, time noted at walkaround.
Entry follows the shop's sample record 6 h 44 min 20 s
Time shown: 7 h 11 min 32 s
